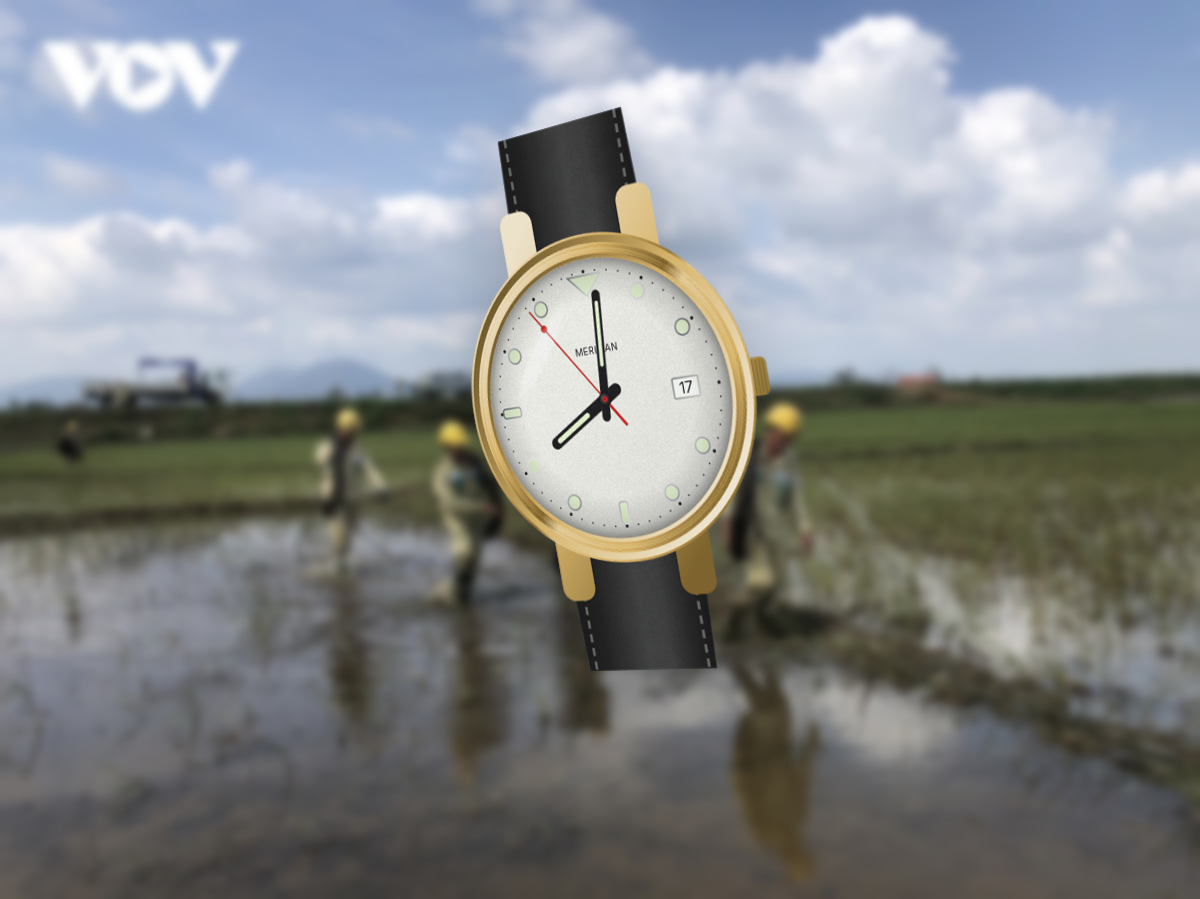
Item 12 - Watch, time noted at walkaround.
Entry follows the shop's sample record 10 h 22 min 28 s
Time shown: 8 h 00 min 54 s
